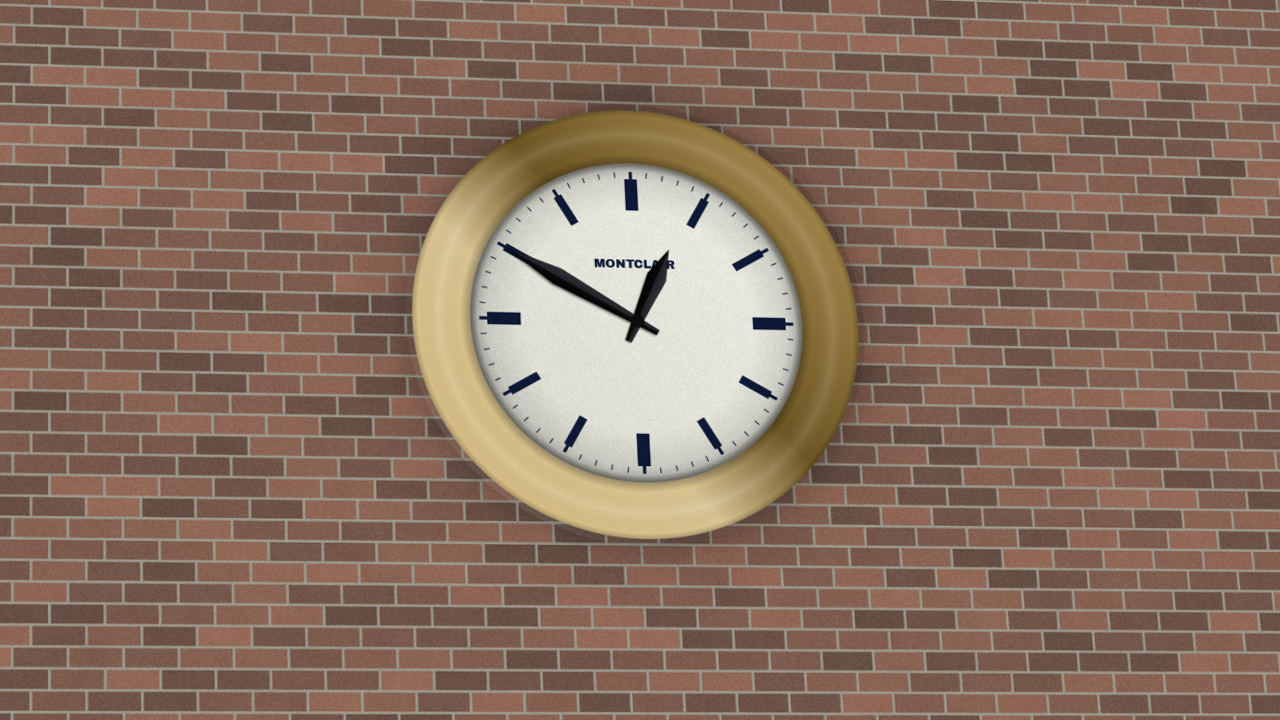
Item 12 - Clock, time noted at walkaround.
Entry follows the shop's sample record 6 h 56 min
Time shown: 12 h 50 min
